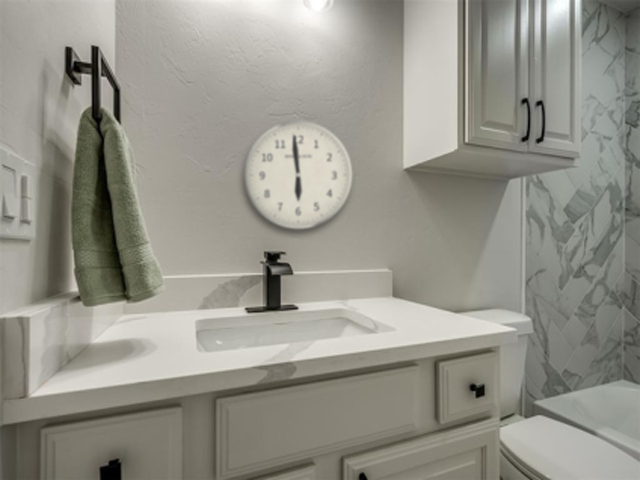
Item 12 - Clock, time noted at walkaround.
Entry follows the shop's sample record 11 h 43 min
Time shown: 5 h 59 min
